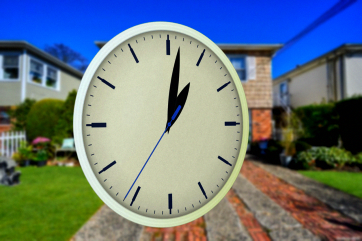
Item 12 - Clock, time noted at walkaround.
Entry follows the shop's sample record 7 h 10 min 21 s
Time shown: 1 h 01 min 36 s
